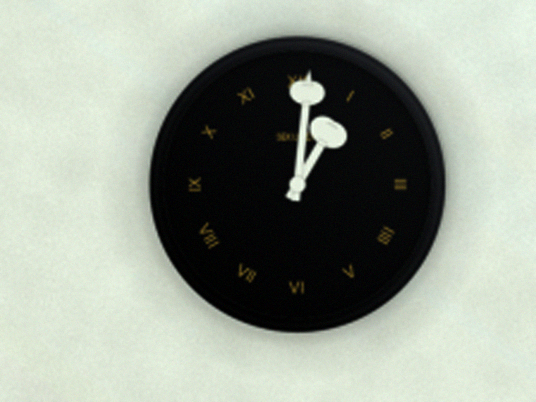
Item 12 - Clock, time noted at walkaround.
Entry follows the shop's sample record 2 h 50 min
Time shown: 1 h 01 min
